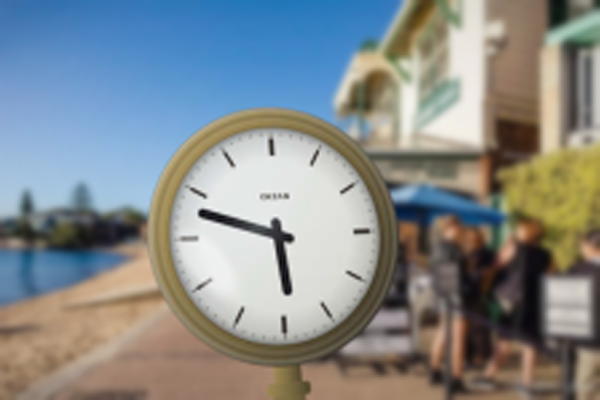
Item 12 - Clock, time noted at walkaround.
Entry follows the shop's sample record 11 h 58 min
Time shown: 5 h 48 min
